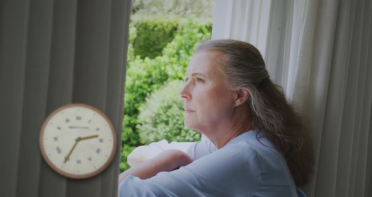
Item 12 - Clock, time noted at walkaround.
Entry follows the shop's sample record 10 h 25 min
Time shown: 2 h 35 min
